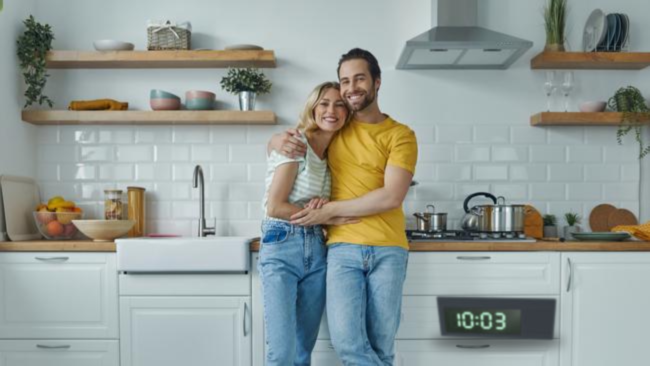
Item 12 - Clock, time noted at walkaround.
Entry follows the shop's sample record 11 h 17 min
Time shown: 10 h 03 min
